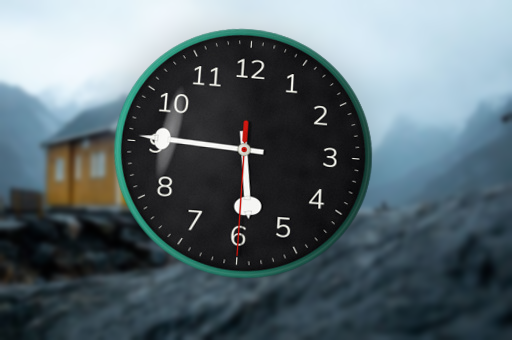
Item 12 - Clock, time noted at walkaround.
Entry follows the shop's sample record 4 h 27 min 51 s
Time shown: 5 h 45 min 30 s
